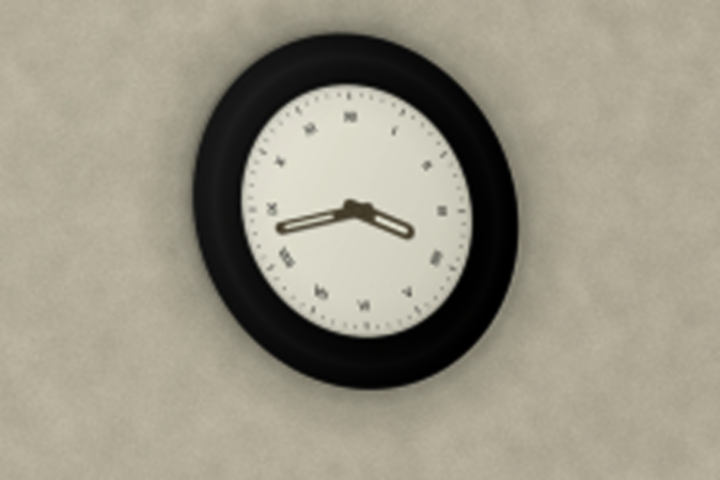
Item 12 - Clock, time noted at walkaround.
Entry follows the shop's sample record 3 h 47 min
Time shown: 3 h 43 min
